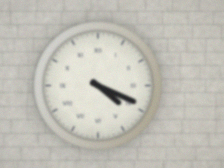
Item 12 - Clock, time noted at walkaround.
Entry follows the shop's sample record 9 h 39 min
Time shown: 4 h 19 min
